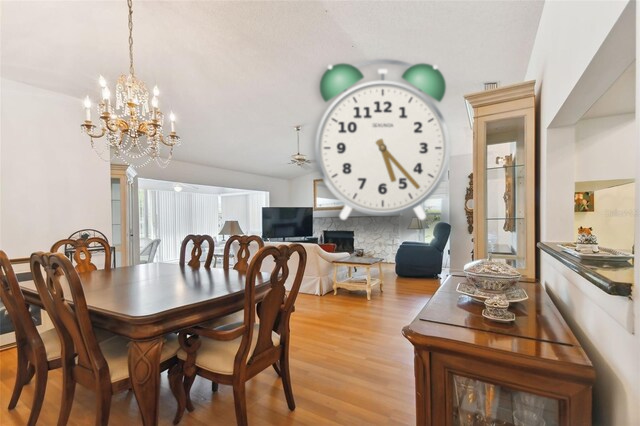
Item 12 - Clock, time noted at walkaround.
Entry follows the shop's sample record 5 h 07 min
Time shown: 5 h 23 min
